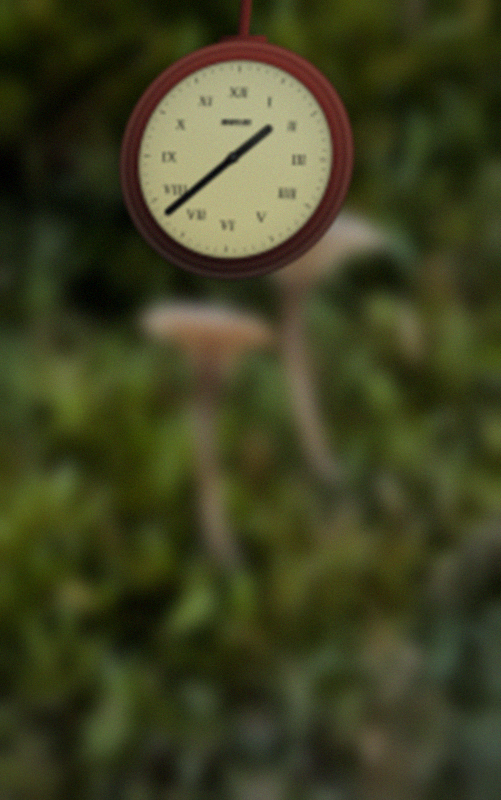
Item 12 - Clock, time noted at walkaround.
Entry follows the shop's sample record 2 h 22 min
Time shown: 1 h 38 min
